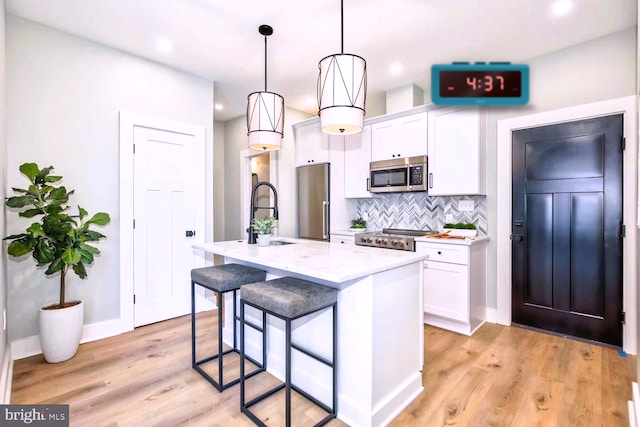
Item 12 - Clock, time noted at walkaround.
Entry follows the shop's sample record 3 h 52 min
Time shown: 4 h 37 min
